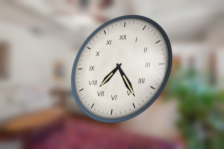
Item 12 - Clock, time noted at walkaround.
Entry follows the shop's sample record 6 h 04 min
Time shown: 7 h 24 min
